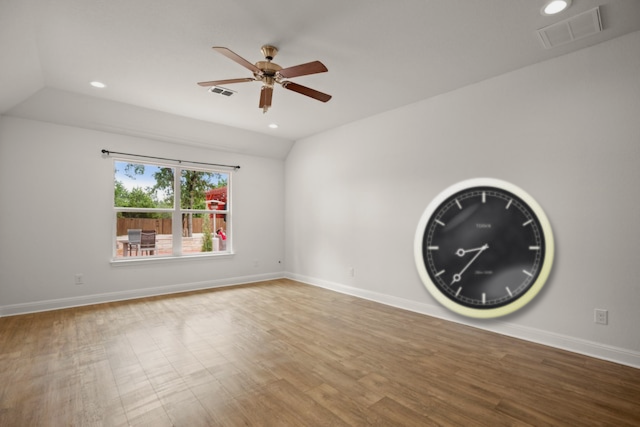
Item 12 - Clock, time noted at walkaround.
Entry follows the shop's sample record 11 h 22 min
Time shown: 8 h 37 min
